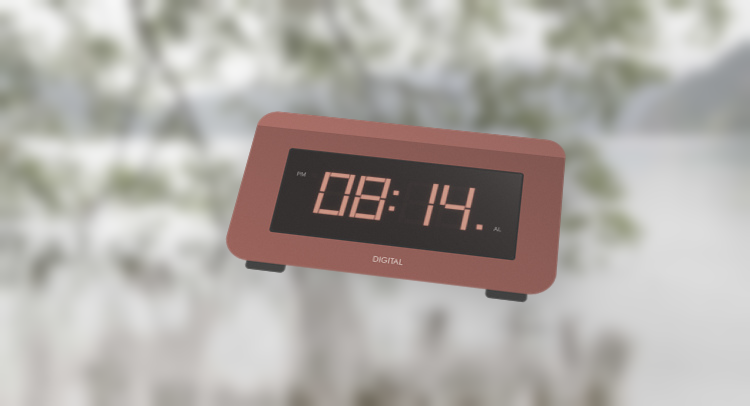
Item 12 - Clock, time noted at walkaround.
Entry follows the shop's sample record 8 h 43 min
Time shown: 8 h 14 min
